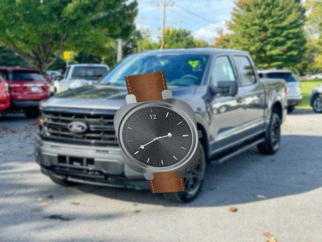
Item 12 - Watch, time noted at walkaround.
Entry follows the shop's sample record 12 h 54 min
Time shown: 2 h 41 min
